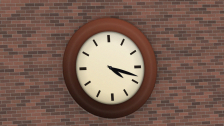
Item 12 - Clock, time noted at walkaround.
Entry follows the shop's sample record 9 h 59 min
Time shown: 4 h 18 min
